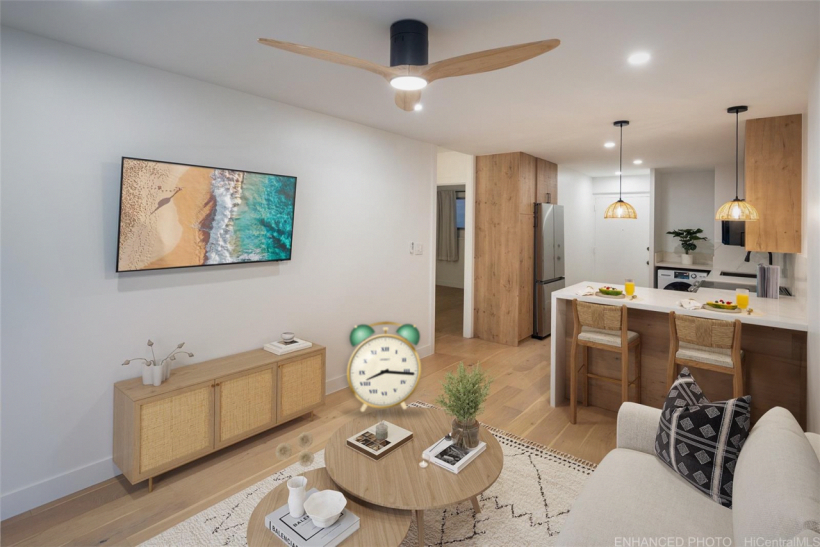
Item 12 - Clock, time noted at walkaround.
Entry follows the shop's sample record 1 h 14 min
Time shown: 8 h 16 min
